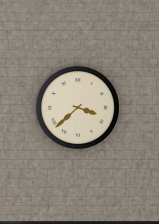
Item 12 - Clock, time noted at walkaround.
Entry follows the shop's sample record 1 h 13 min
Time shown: 3 h 38 min
